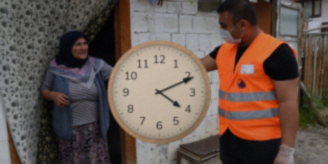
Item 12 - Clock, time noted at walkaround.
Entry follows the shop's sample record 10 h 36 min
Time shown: 4 h 11 min
